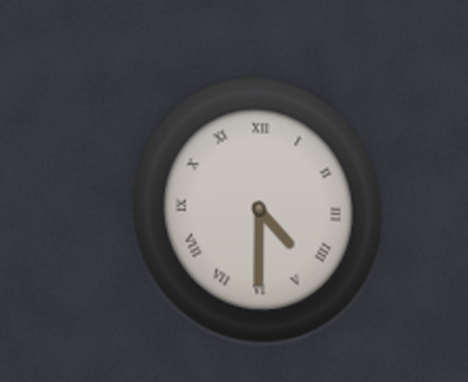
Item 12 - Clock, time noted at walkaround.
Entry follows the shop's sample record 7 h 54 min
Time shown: 4 h 30 min
